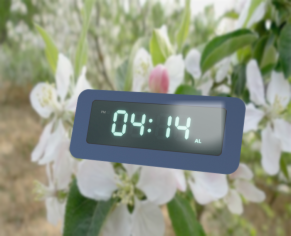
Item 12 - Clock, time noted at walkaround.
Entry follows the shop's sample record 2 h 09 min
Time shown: 4 h 14 min
